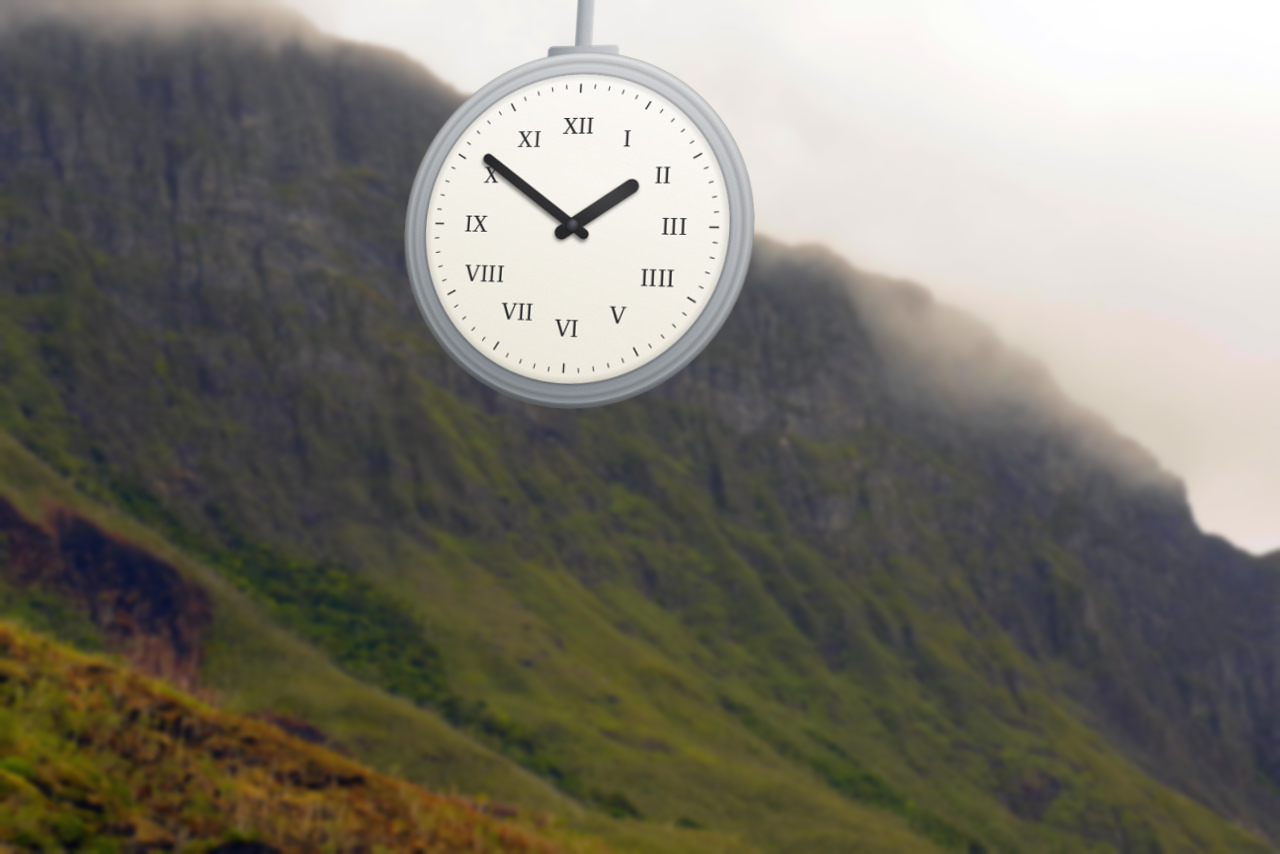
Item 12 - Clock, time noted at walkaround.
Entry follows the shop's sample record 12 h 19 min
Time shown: 1 h 51 min
